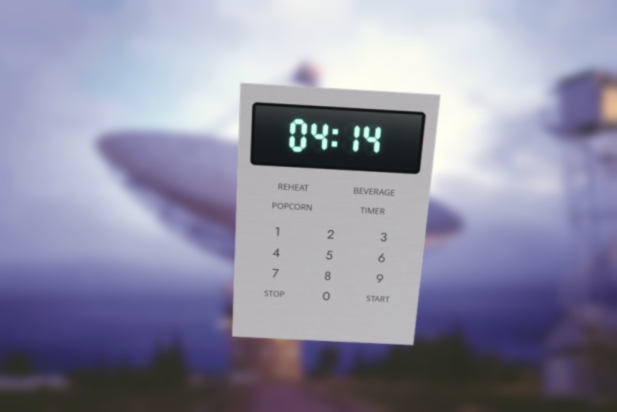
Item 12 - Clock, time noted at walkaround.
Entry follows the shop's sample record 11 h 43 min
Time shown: 4 h 14 min
